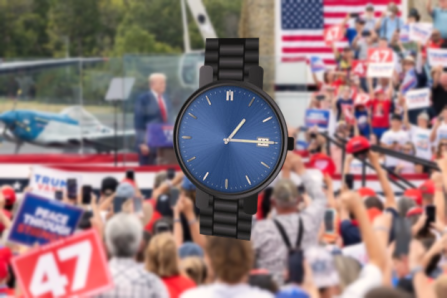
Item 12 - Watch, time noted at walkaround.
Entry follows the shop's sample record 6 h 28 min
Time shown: 1 h 15 min
